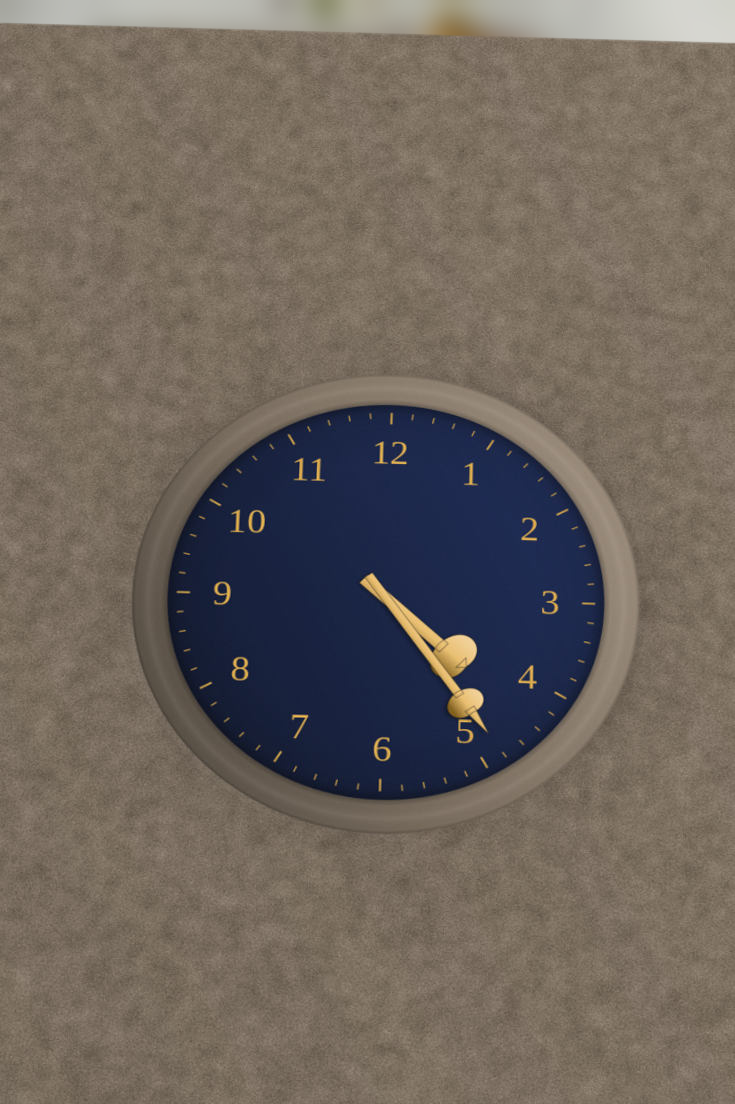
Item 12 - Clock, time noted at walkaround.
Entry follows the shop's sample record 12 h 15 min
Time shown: 4 h 24 min
